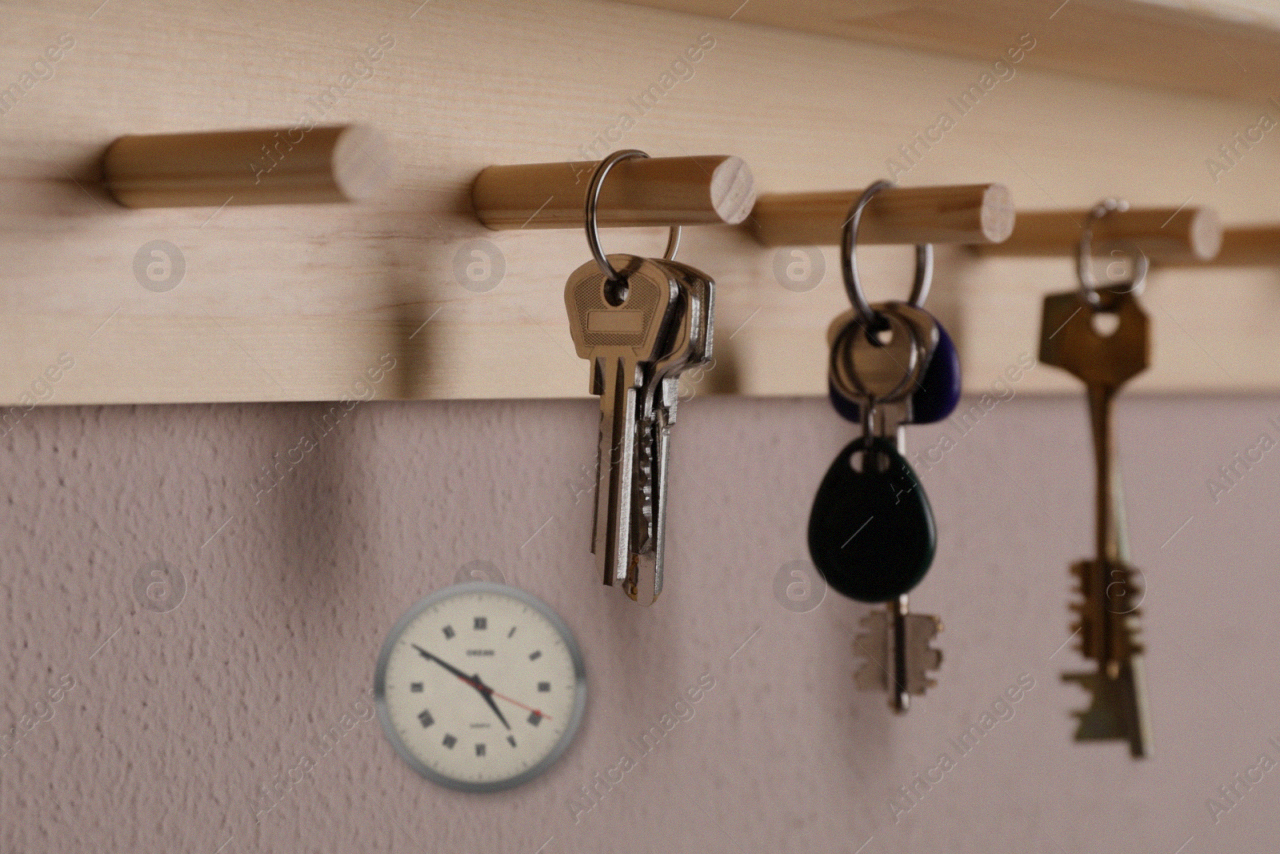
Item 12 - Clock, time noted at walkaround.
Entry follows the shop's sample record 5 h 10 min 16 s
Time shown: 4 h 50 min 19 s
